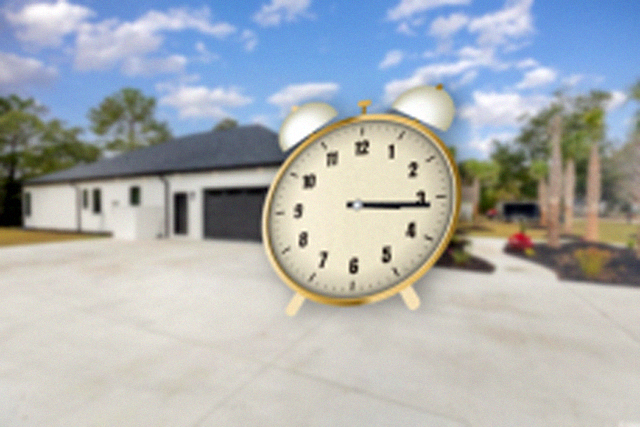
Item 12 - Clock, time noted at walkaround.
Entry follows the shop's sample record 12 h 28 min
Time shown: 3 h 16 min
